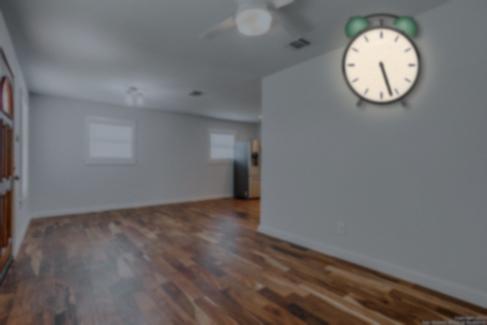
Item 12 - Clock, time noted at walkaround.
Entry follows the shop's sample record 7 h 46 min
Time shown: 5 h 27 min
